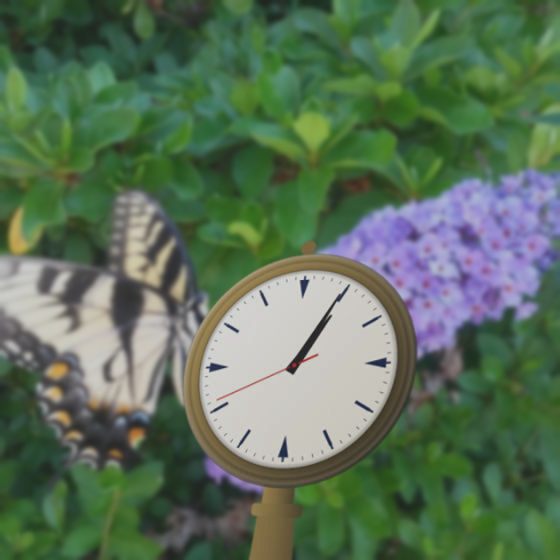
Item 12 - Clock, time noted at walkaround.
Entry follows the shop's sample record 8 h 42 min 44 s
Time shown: 1 h 04 min 41 s
